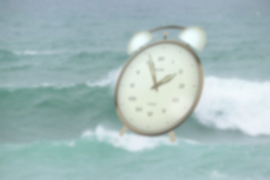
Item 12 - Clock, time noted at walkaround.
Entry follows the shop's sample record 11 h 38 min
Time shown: 1 h 56 min
